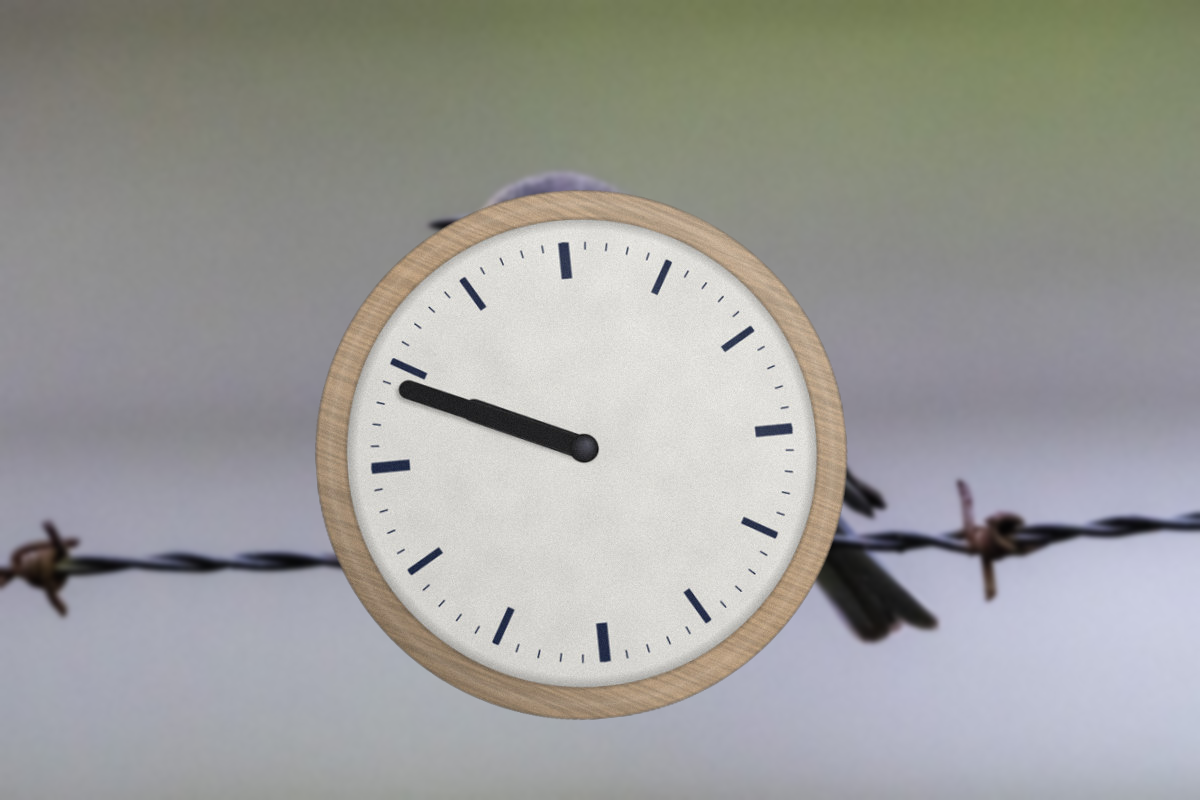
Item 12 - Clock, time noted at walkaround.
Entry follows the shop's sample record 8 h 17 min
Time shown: 9 h 49 min
